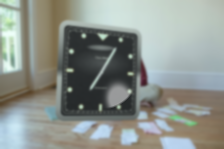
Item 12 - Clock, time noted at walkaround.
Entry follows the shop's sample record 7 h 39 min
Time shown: 7 h 05 min
